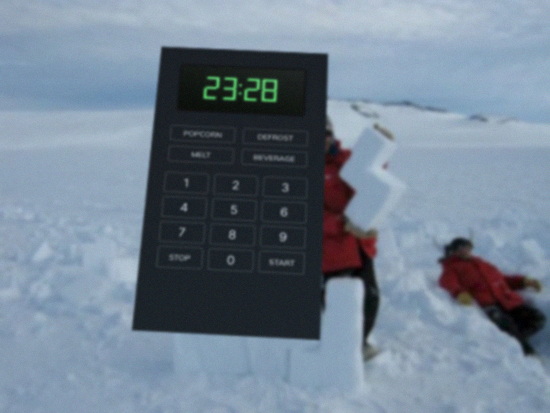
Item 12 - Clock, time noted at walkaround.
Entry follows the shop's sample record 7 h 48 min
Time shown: 23 h 28 min
